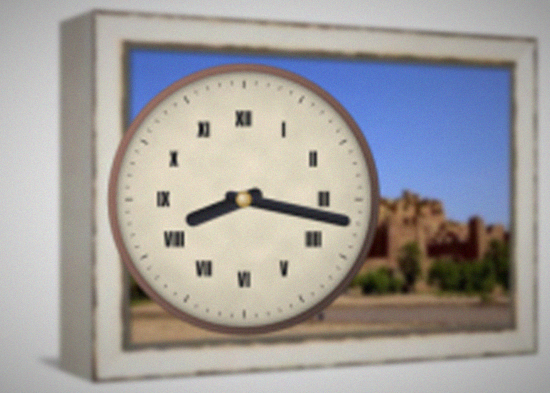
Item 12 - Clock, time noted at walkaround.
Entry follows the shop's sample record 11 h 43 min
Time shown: 8 h 17 min
